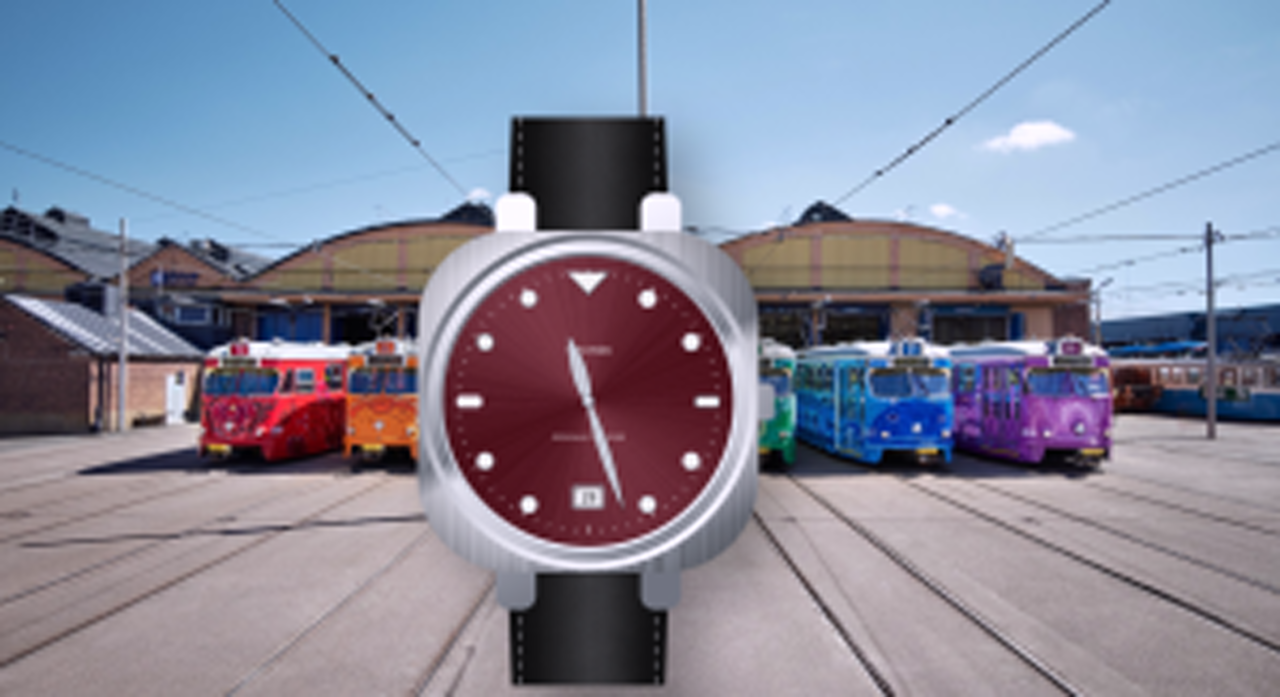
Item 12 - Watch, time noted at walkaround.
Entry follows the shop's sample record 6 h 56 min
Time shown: 11 h 27 min
